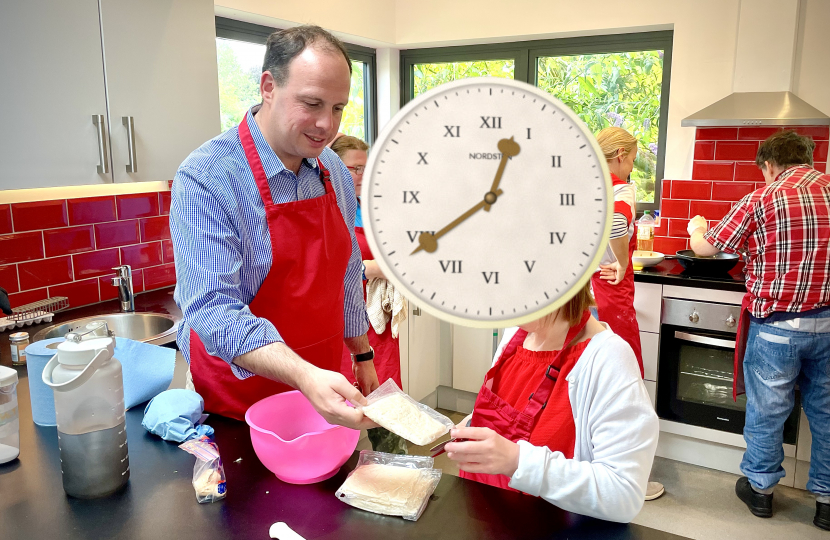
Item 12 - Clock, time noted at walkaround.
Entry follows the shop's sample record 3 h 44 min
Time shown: 12 h 39 min
